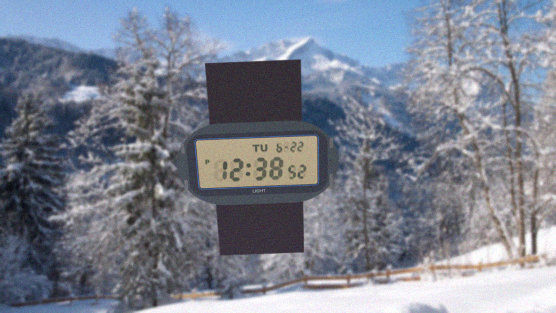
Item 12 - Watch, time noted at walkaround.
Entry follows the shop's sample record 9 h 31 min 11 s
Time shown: 12 h 38 min 52 s
